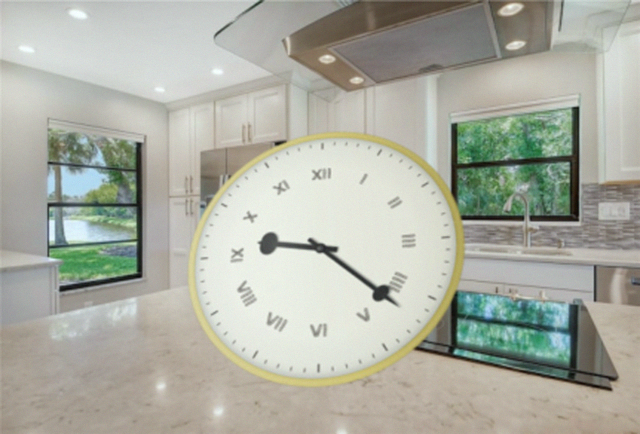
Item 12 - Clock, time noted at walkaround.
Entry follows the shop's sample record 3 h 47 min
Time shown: 9 h 22 min
